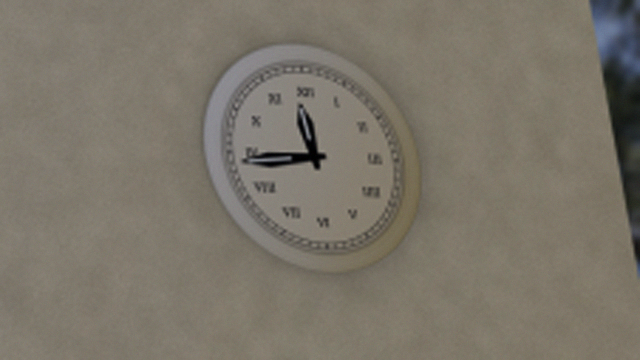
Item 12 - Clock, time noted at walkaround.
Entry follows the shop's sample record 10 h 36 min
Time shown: 11 h 44 min
